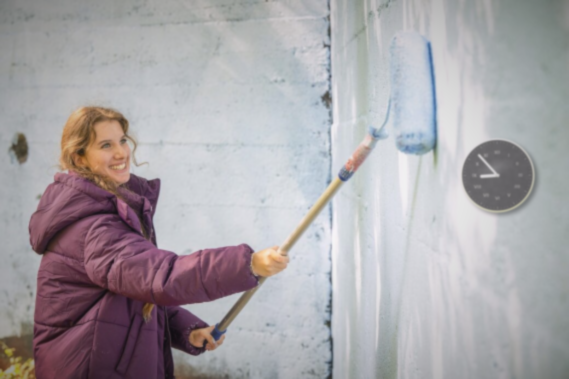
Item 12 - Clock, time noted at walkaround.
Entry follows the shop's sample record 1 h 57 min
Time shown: 8 h 53 min
